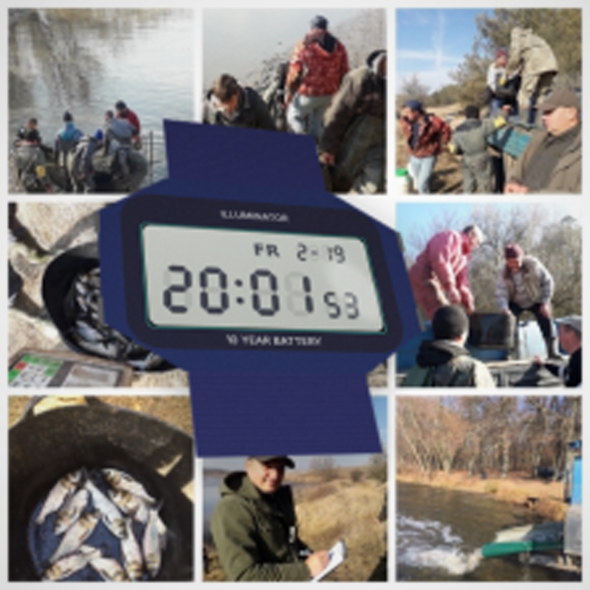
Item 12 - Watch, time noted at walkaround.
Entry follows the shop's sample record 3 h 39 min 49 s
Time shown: 20 h 01 min 53 s
